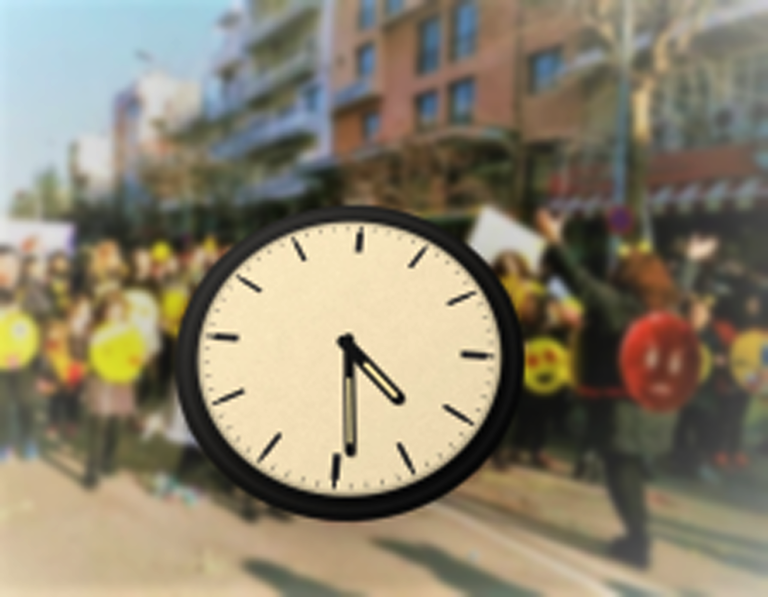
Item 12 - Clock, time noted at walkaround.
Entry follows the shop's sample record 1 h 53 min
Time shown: 4 h 29 min
